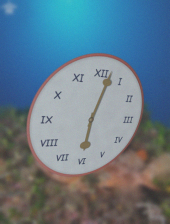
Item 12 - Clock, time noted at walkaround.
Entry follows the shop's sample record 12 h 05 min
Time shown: 6 h 02 min
